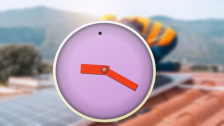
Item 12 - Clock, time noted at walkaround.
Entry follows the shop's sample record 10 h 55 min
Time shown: 9 h 21 min
